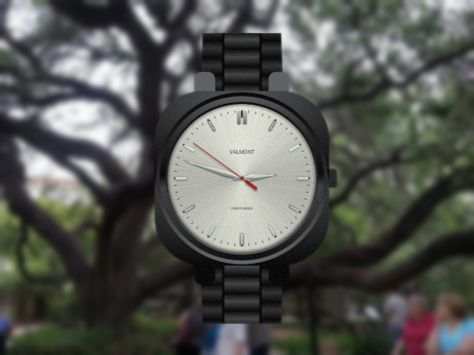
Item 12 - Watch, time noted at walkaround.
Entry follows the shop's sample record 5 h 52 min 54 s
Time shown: 2 h 47 min 51 s
